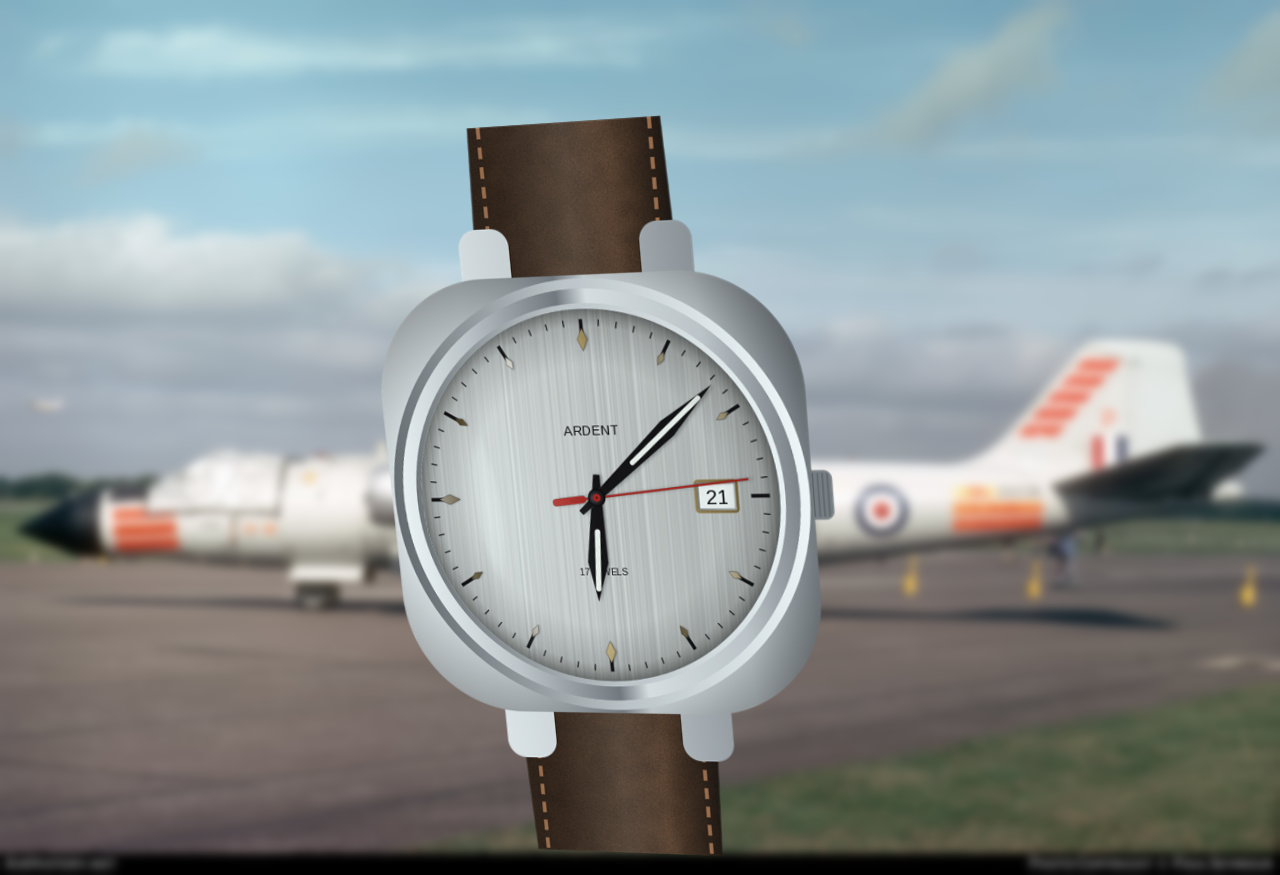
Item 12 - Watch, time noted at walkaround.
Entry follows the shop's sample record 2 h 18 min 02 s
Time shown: 6 h 08 min 14 s
